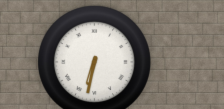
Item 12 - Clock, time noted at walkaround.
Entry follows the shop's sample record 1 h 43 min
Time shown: 6 h 32 min
